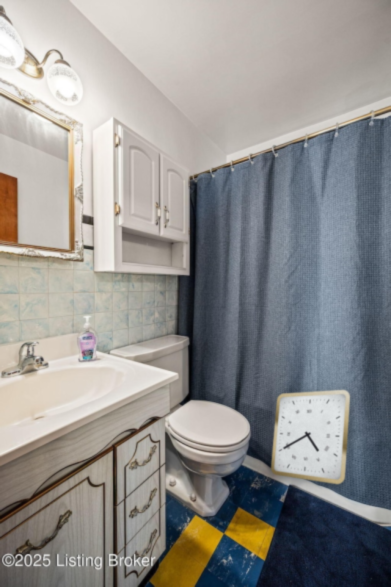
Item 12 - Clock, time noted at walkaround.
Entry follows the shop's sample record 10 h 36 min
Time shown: 4 h 40 min
